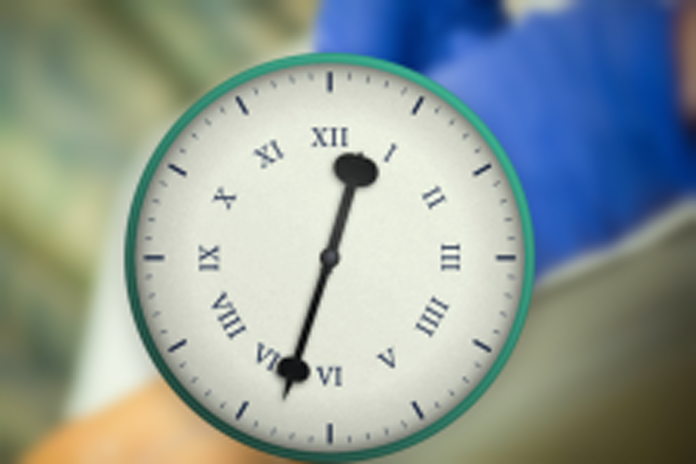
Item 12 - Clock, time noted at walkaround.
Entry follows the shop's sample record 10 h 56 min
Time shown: 12 h 33 min
